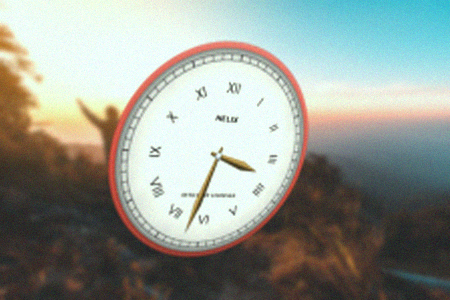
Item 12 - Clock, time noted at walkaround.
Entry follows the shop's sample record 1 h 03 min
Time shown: 3 h 32 min
